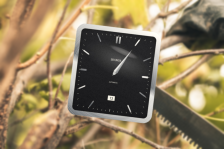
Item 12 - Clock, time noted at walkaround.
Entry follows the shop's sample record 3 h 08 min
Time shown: 1 h 05 min
